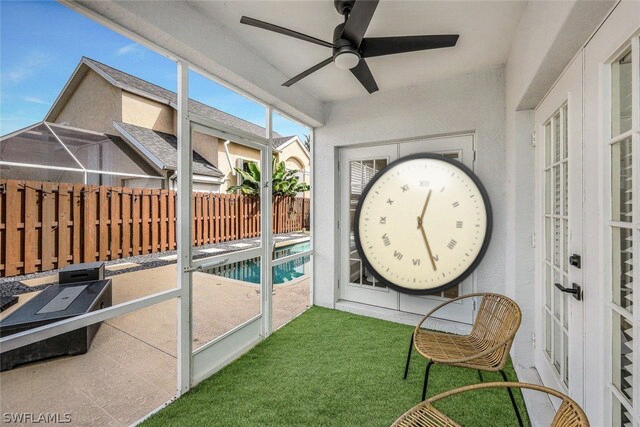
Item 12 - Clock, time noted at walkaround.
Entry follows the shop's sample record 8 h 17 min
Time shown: 12 h 26 min
